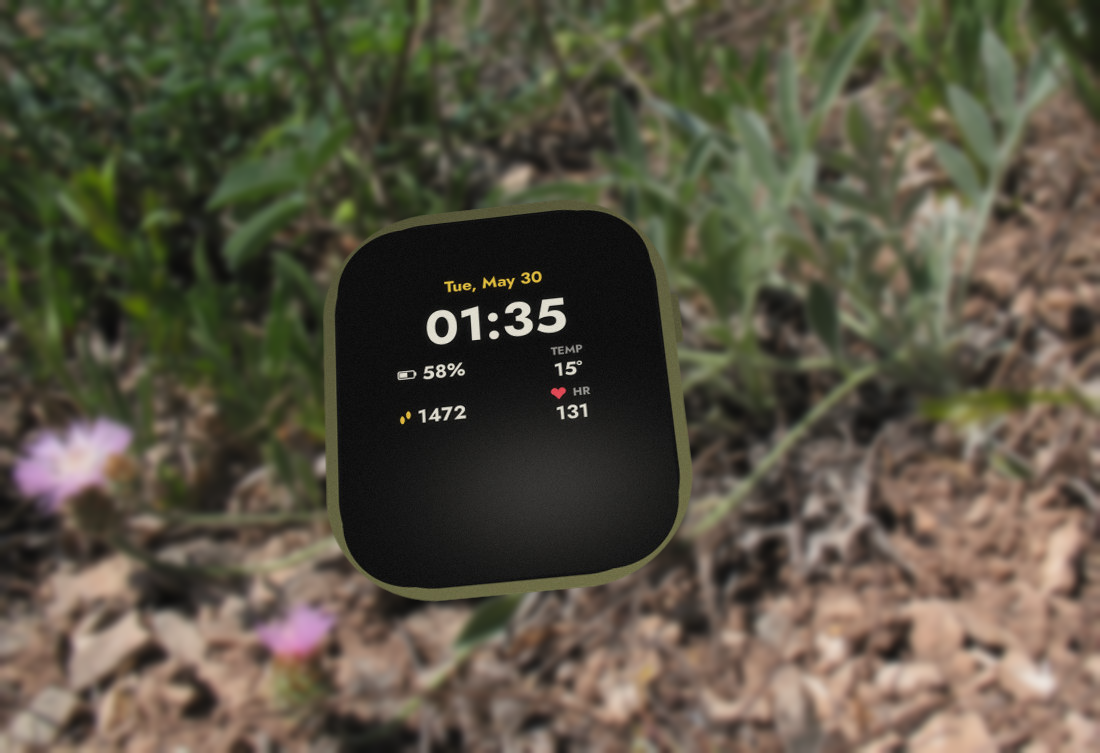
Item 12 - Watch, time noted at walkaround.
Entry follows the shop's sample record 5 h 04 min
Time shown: 1 h 35 min
